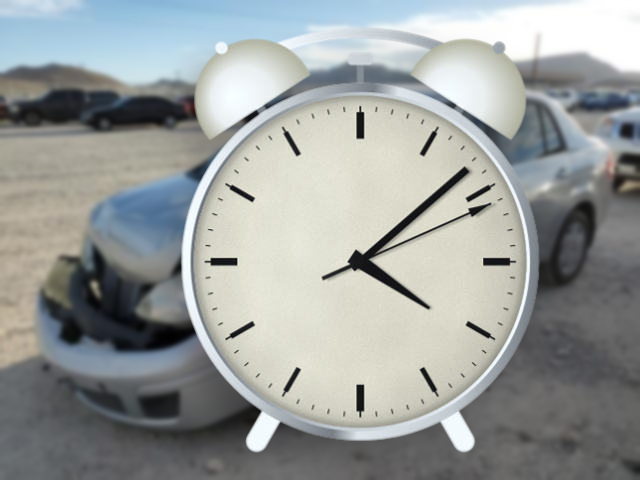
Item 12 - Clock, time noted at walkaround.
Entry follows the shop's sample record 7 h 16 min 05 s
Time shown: 4 h 08 min 11 s
